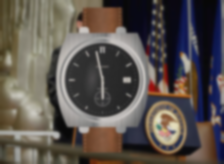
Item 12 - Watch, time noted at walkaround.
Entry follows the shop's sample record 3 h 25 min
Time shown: 5 h 58 min
